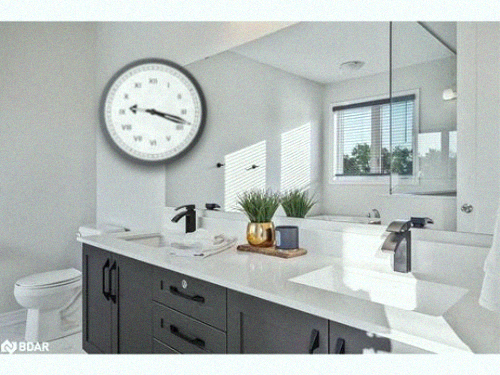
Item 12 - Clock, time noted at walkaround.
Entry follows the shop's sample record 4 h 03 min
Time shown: 9 h 18 min
